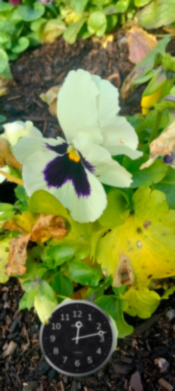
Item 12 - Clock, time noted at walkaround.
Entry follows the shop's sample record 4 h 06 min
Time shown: 12 h 13 min
